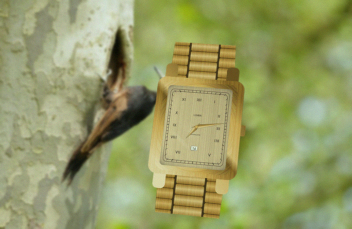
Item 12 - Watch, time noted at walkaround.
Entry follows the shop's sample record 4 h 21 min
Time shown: 7 h 13 min
